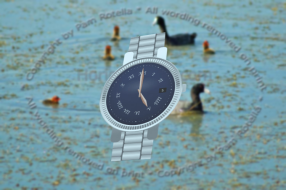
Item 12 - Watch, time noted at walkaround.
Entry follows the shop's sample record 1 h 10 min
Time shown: 5 h 00 min
